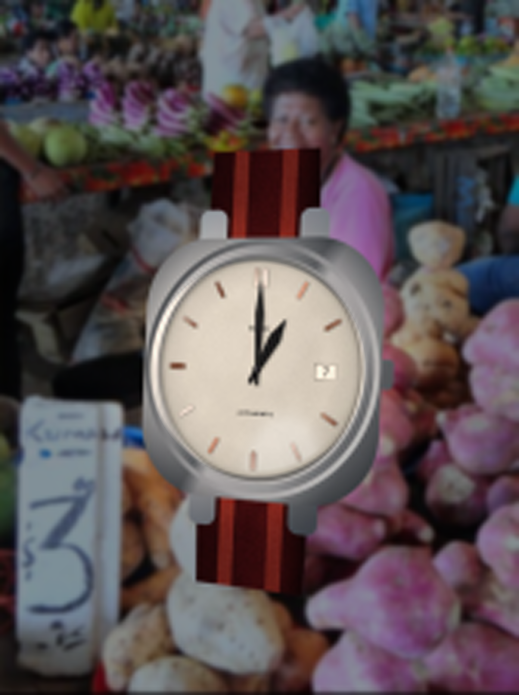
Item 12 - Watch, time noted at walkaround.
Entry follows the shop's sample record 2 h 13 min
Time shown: 1 h 00 min
